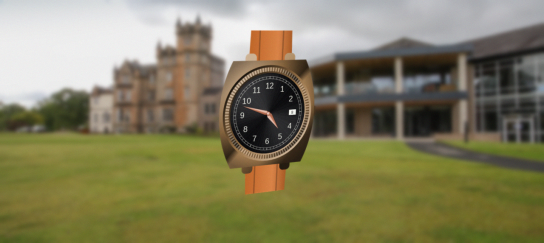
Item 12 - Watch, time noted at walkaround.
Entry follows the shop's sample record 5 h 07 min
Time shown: 4 h 48 min
